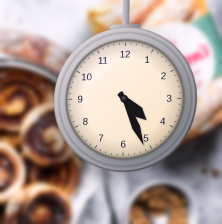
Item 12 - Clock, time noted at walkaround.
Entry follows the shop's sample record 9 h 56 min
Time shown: 4 h 26 min
